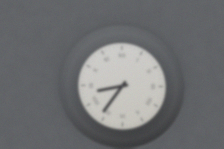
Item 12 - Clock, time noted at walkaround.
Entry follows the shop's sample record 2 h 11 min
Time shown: 8 h 36 min
